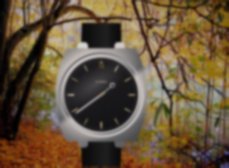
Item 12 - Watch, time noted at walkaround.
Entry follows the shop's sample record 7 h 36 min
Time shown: 1 h 39 min
